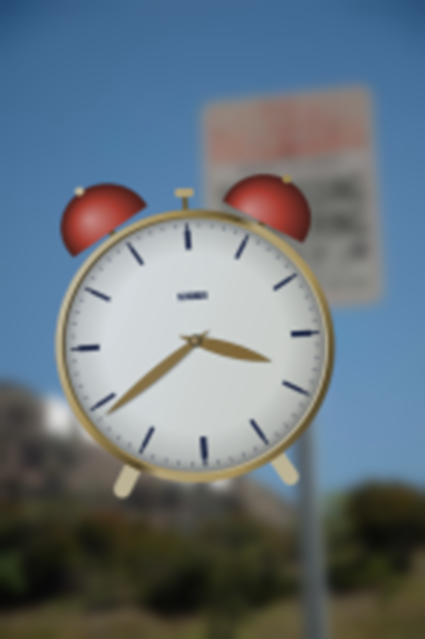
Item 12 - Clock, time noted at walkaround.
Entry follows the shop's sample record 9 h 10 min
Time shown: 3 h 39 min
